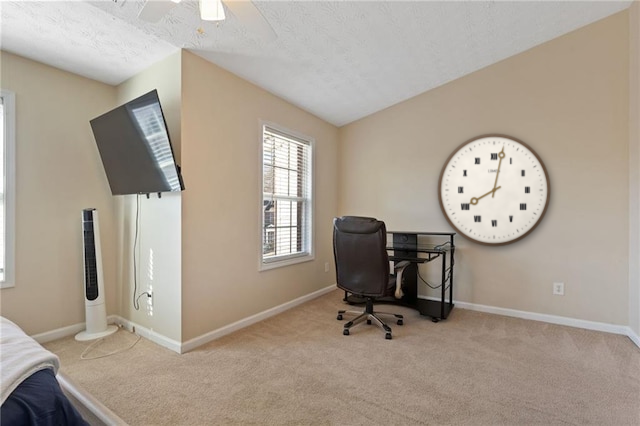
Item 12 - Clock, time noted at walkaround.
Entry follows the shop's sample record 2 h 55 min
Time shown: 8 h 02 min
